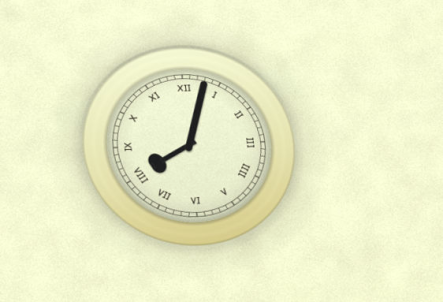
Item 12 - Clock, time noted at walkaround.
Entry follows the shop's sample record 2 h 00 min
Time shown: 8 h 03 min
